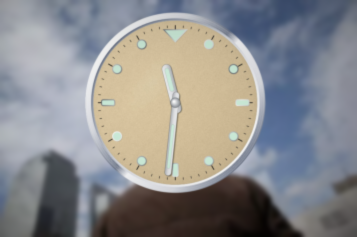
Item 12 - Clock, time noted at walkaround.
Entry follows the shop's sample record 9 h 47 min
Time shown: 11 h 31 min
